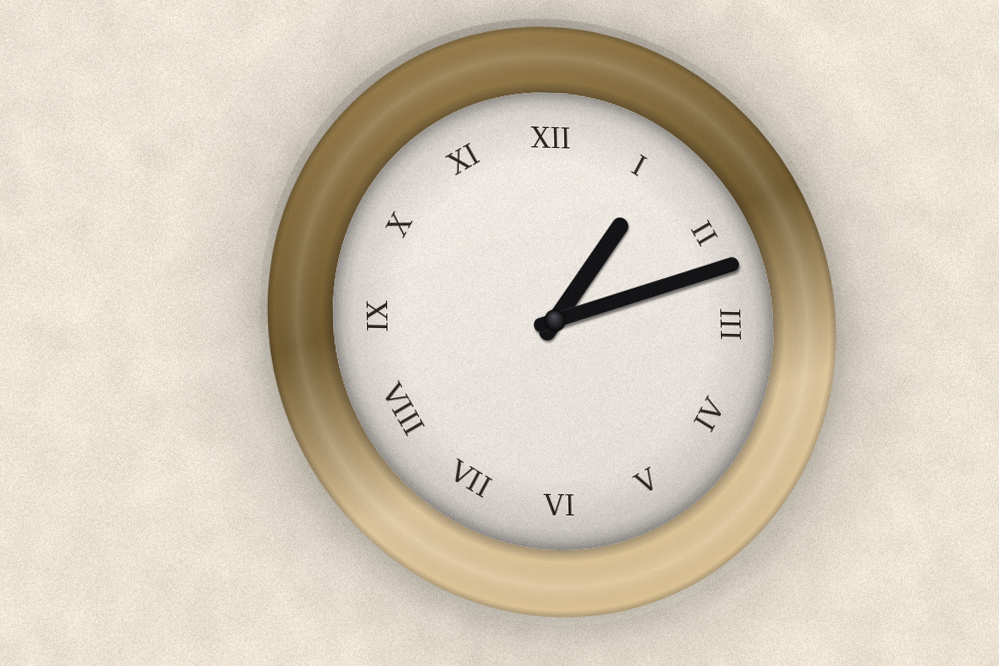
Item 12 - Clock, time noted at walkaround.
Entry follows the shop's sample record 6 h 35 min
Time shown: 1 h 12 min
